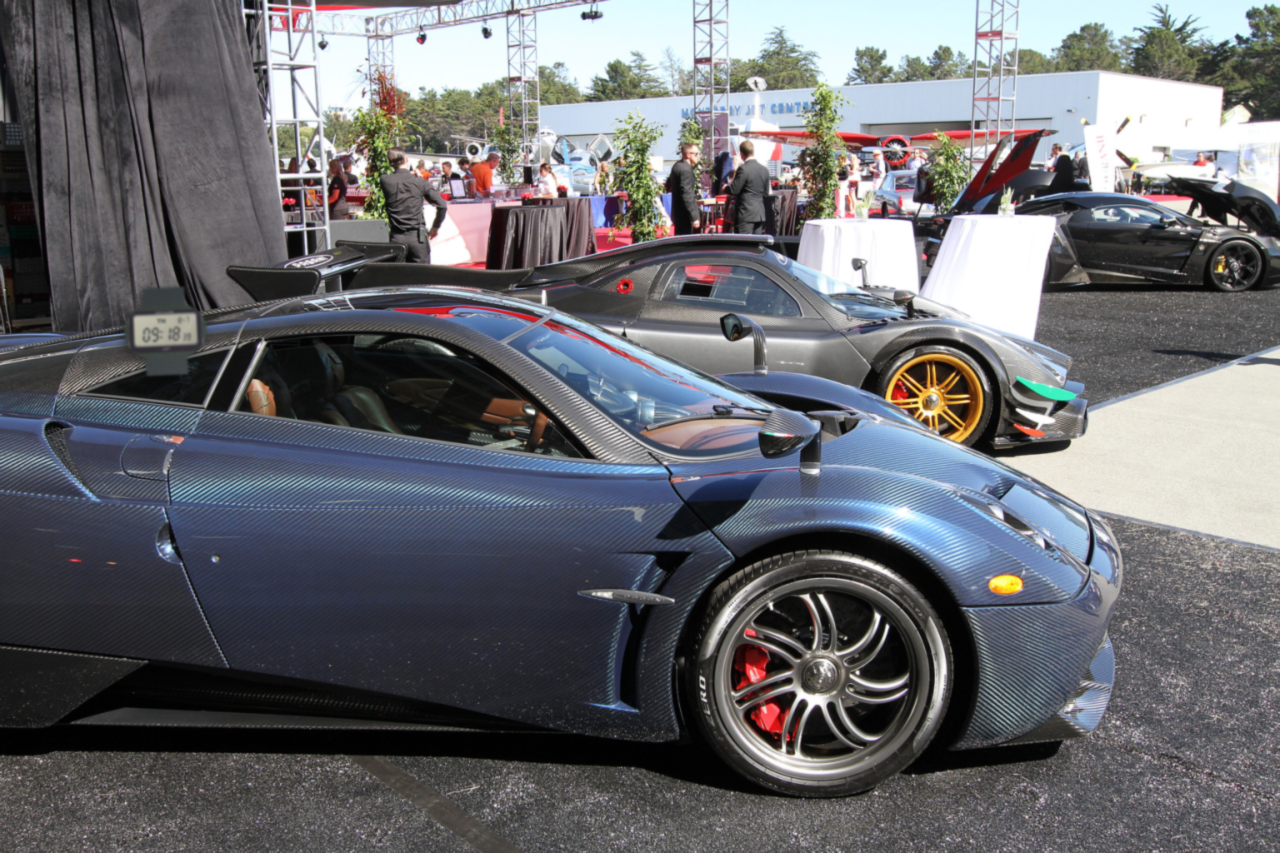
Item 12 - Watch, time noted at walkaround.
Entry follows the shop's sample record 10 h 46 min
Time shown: 9 h 18 min
